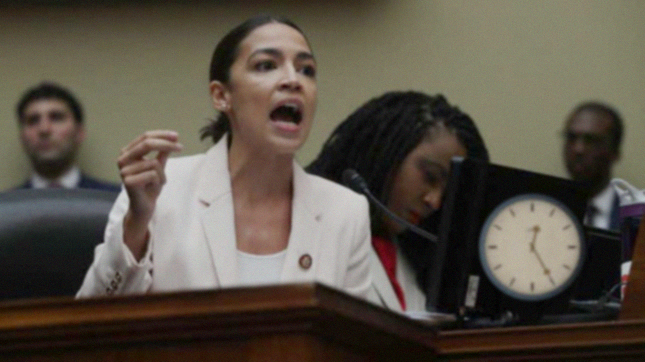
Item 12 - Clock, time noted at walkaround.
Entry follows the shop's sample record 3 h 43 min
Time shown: 12 h 25 min
